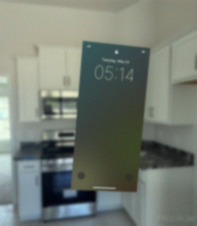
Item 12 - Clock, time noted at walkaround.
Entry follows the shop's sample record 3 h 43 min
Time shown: 5 h 14 min
